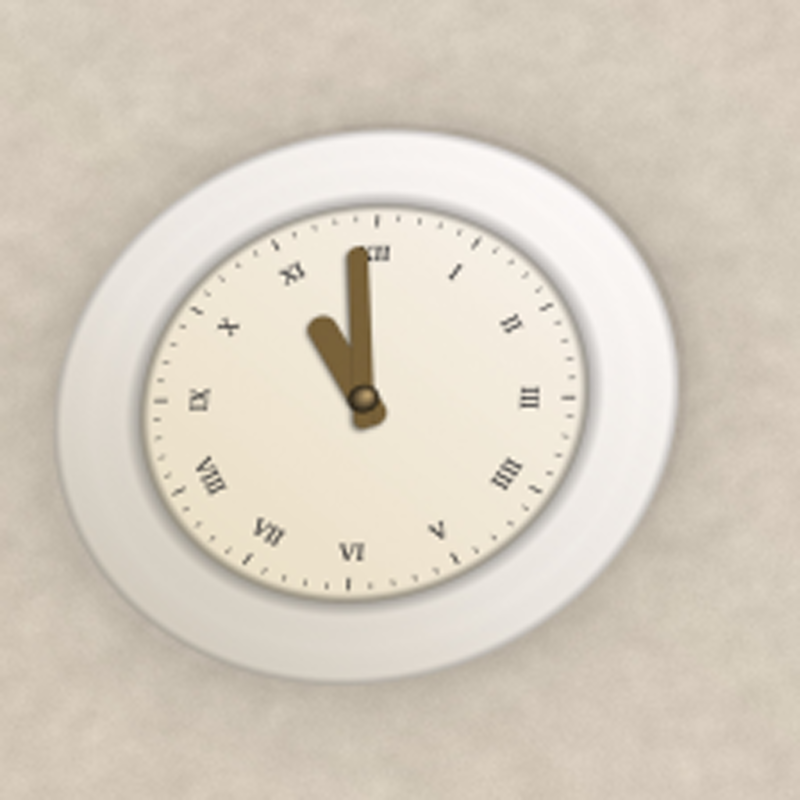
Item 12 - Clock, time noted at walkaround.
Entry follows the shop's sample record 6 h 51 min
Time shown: 10 h 59 min
